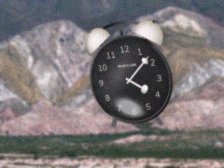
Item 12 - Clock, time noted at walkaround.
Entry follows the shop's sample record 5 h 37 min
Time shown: 4 h 08 min
